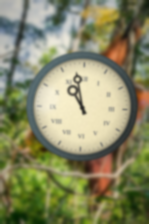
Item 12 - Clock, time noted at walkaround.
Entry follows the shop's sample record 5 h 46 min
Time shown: 10 h 58 min
